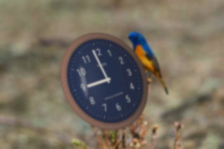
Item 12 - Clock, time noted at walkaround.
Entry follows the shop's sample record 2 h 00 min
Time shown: 8 h 59 min
